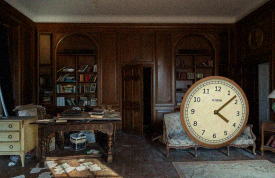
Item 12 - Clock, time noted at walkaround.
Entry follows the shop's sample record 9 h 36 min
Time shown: 4 h 08 min
